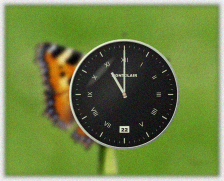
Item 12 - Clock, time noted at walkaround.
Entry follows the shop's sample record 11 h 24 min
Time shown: 11 h 00 min
